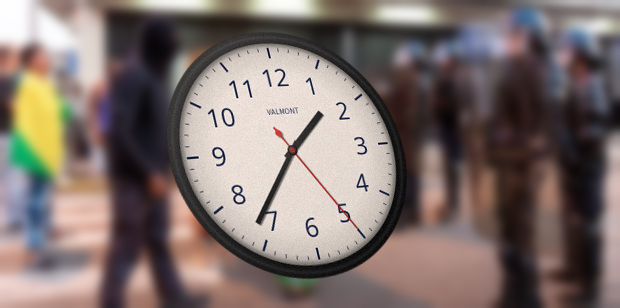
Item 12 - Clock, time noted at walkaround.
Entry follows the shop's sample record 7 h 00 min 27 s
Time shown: 1 h 36 min 25 s
